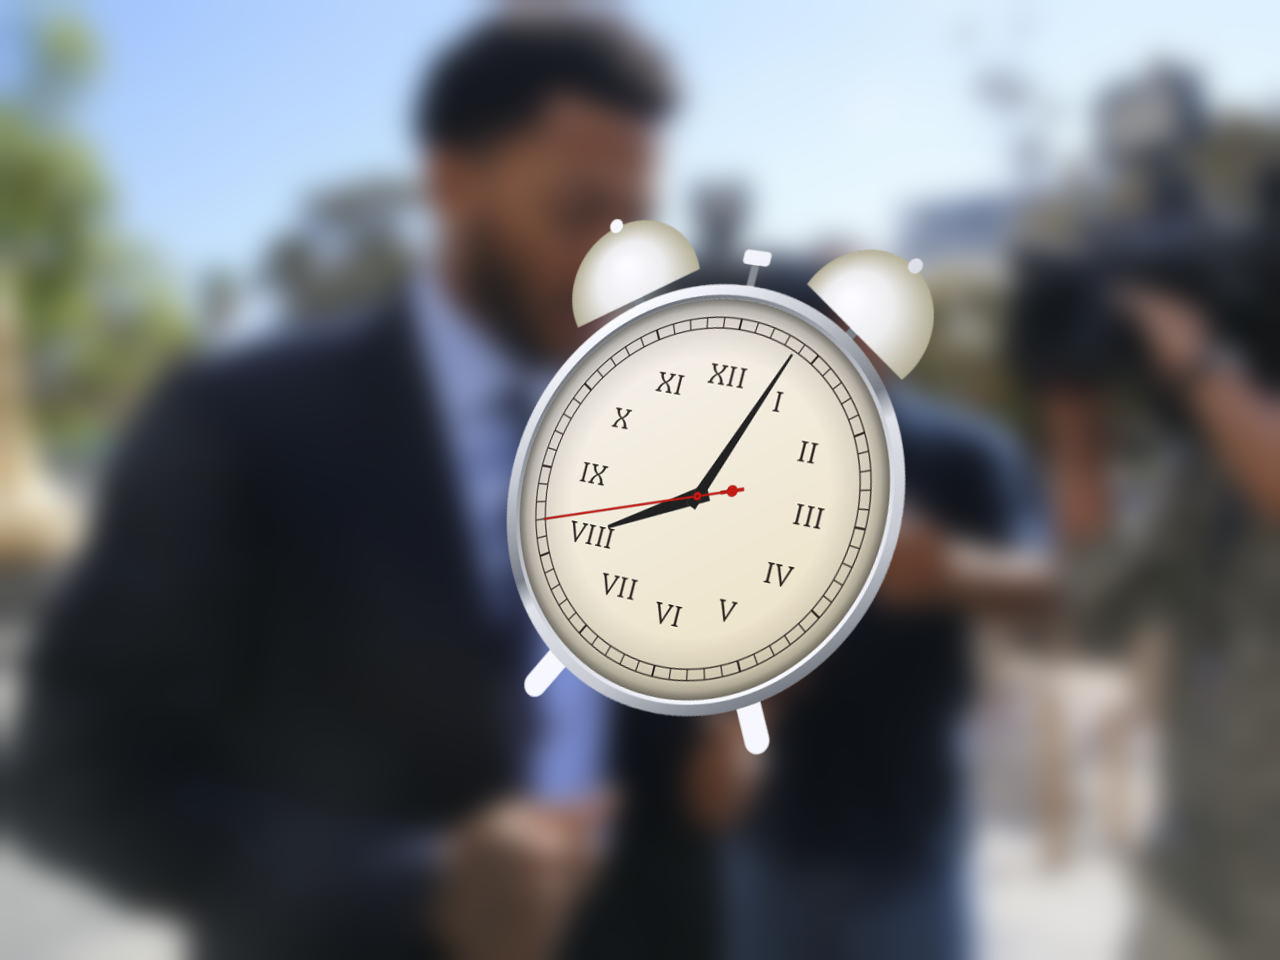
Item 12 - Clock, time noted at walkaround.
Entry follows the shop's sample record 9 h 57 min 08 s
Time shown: 8 h 03 min 42 s
